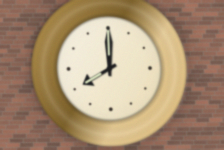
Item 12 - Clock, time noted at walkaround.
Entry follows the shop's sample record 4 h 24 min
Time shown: 8 h 00 min
